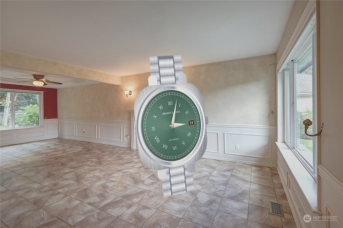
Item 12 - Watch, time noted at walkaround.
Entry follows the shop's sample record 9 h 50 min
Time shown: 3 h 03 min
